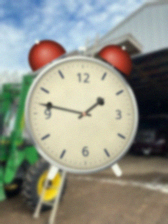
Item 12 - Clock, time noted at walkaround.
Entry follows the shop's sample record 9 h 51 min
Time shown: 1 h 47 min
